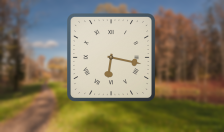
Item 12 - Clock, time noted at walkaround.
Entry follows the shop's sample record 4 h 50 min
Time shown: 6 h 17 min
